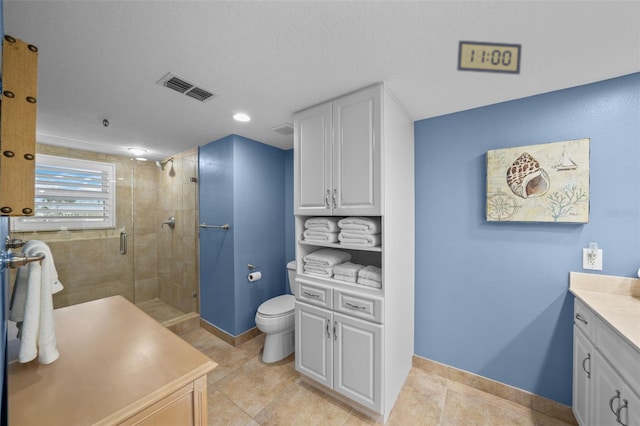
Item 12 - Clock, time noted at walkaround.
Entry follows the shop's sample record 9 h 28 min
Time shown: 11 h 00 min
